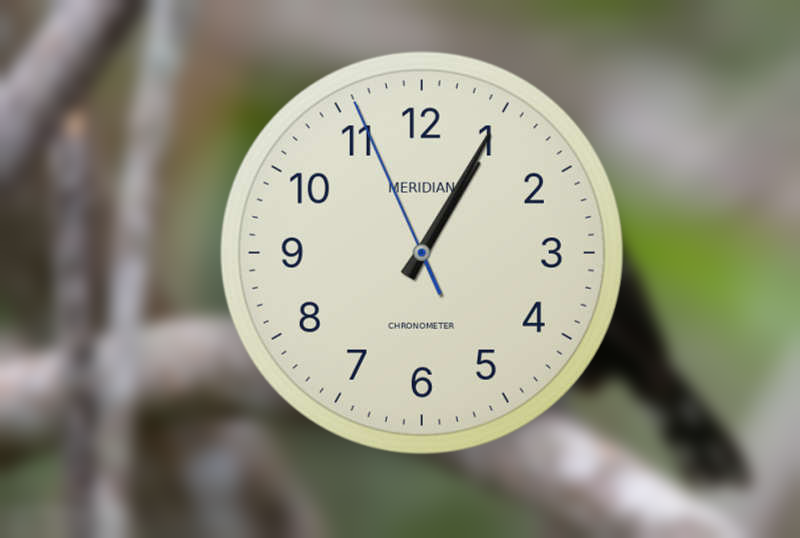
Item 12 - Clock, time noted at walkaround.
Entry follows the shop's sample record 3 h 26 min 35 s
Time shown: 1 h 04 min 56 s
